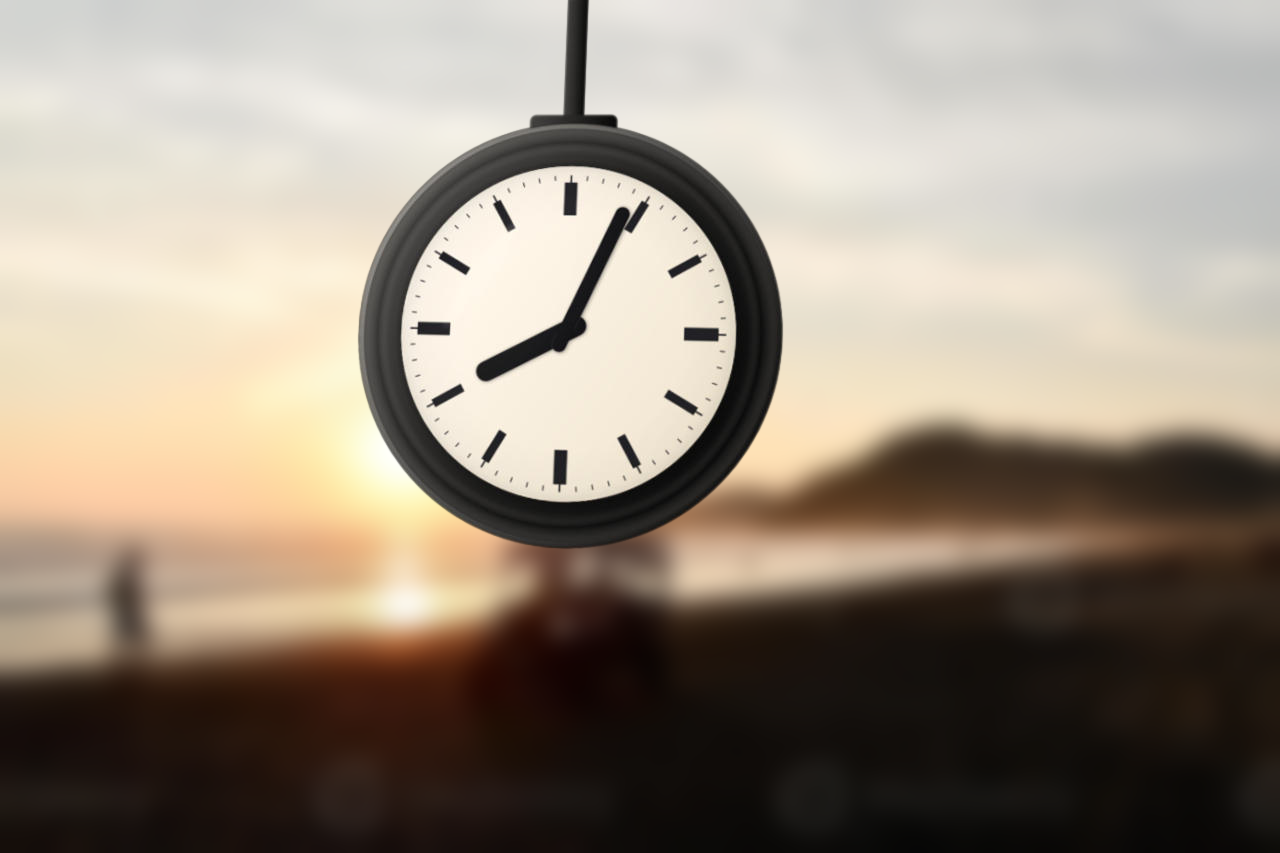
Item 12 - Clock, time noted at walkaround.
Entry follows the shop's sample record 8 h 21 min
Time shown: 8 h 04 min
